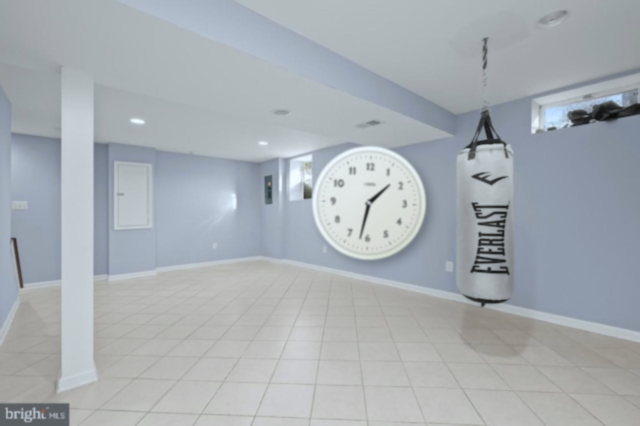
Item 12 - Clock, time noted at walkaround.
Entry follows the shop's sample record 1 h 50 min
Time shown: 1 h 32 min
